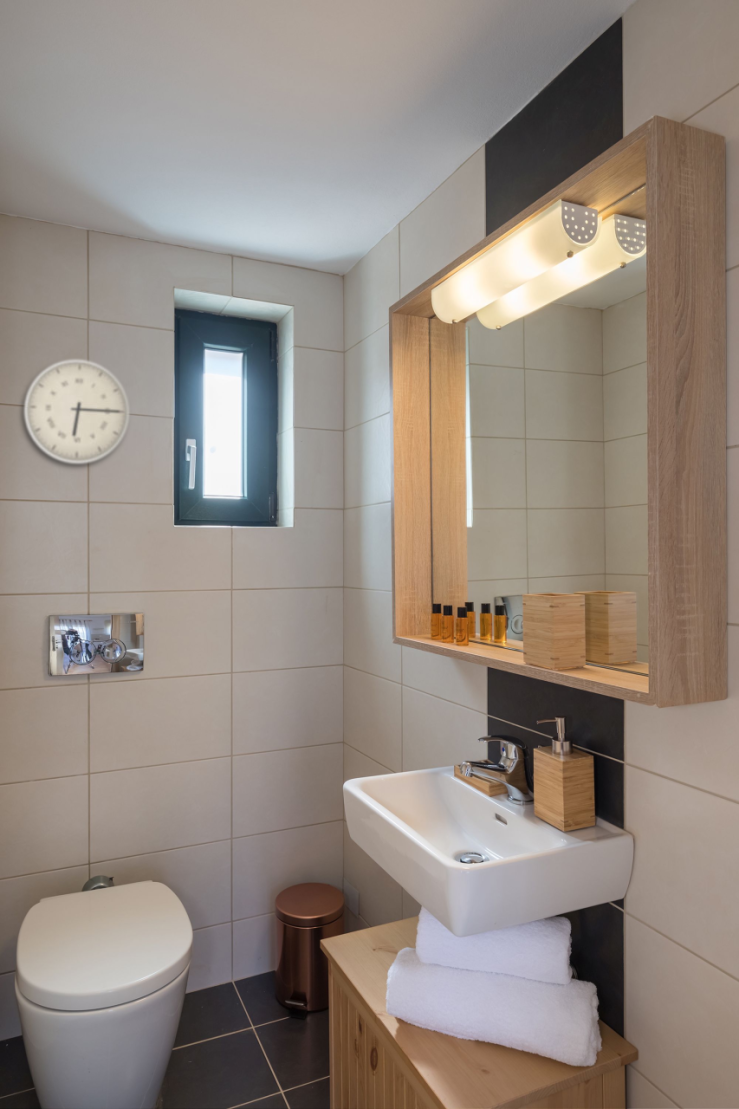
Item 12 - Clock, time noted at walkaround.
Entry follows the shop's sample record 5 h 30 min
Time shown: 6 h 15 min
